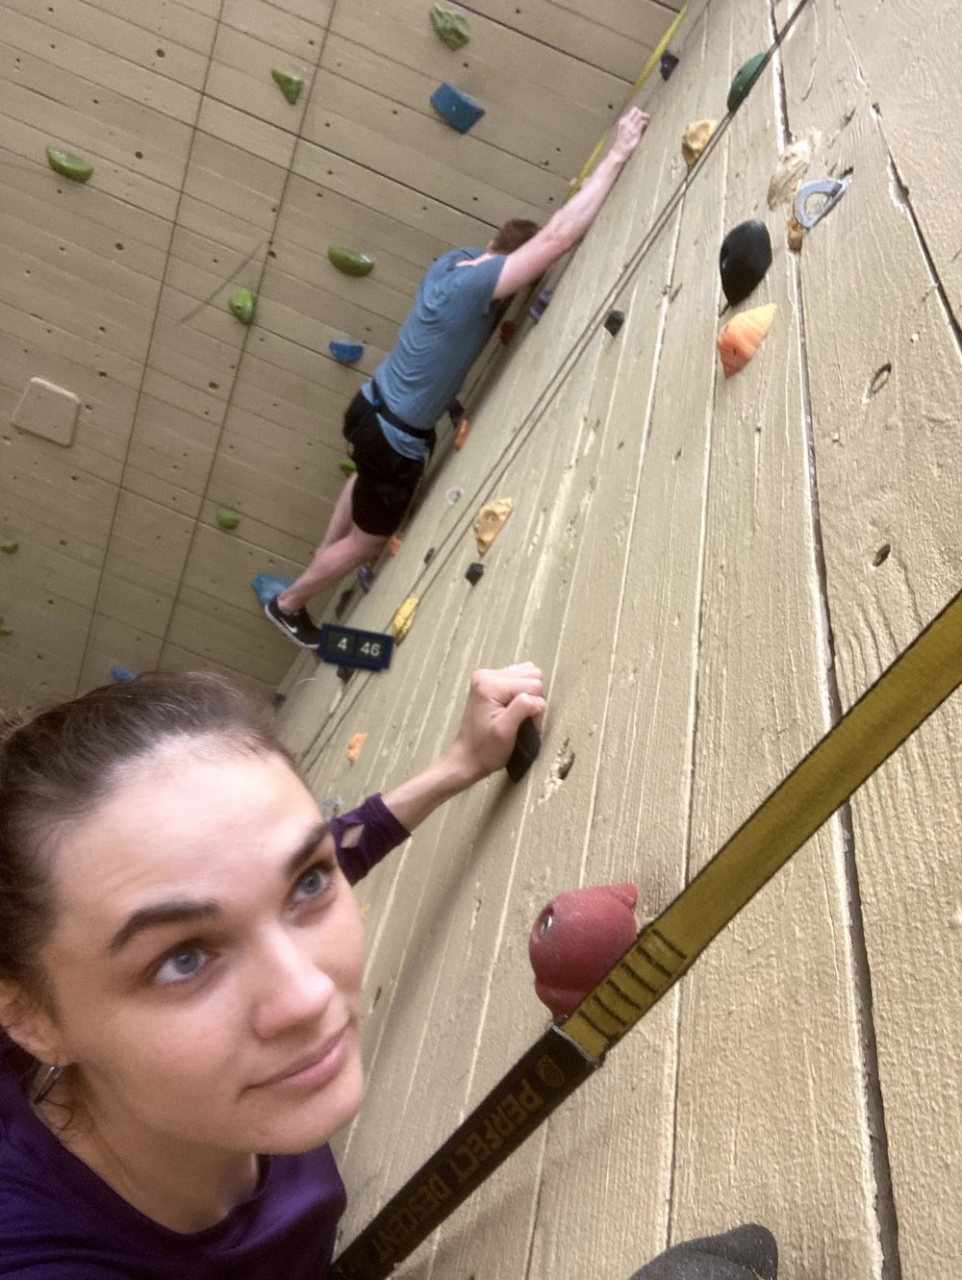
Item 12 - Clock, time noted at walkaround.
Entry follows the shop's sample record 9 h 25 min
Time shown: 4 h 46 min
